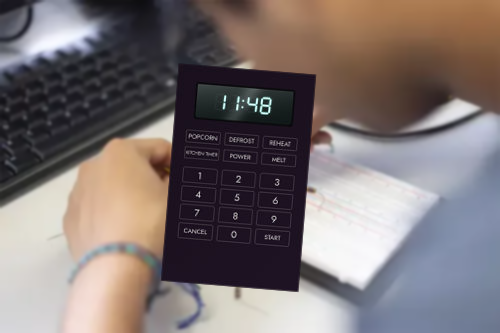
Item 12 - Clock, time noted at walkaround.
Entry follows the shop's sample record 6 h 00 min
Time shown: 11 h 48 min
